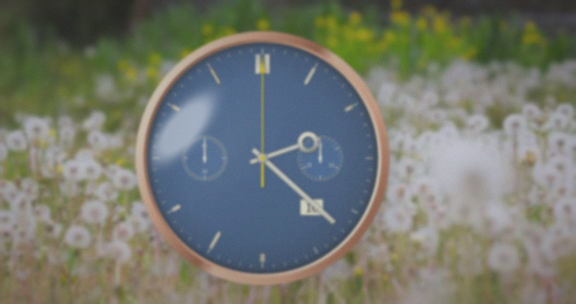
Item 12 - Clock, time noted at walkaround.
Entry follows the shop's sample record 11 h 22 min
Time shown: 2 h 22 min
